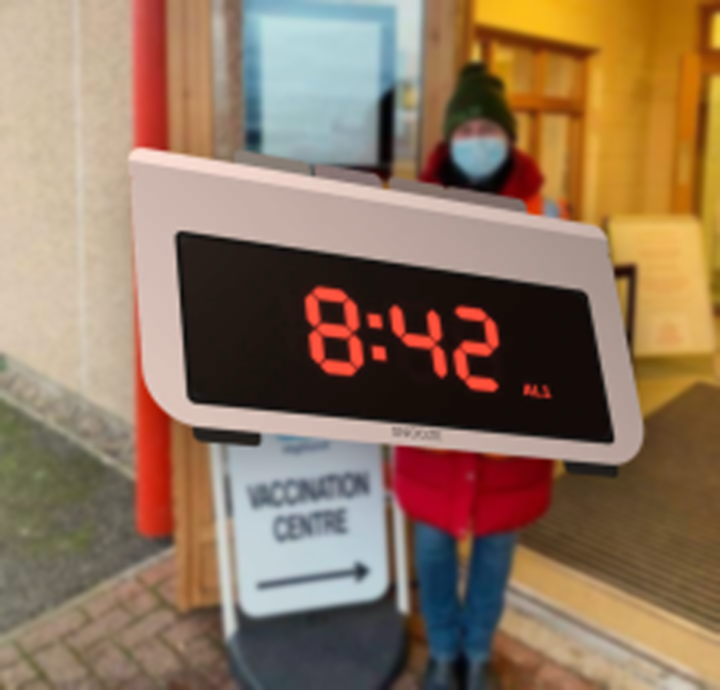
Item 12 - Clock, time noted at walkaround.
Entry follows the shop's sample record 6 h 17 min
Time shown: 8 h 42 min
